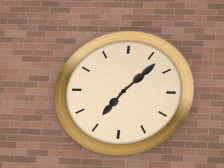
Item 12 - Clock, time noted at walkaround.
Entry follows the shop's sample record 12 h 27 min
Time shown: 7 h 07 min
